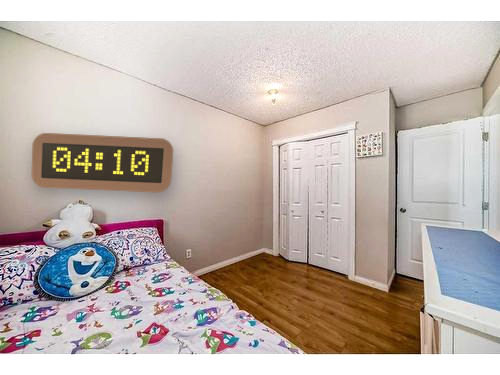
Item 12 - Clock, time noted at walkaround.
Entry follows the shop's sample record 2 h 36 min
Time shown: 4 h 10 min
